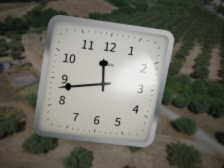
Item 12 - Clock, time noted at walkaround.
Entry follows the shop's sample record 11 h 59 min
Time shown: 11 h 43 min
